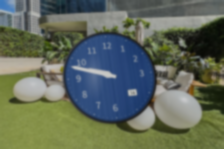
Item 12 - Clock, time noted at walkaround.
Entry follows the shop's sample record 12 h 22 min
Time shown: 9 h 48 min
